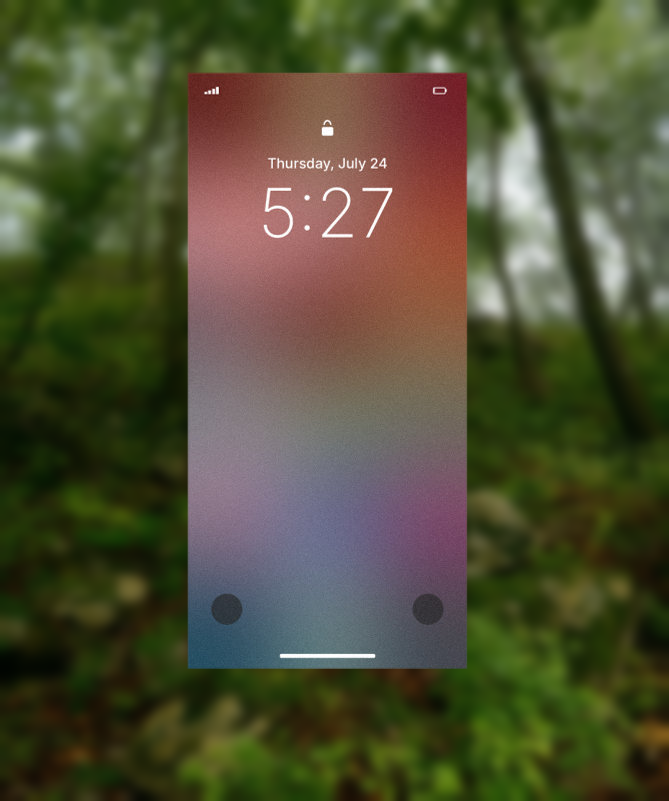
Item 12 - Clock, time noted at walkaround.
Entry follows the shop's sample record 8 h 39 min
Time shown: 5 h 27 min
